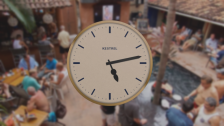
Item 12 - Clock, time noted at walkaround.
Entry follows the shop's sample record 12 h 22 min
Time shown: 5 h 13 min
